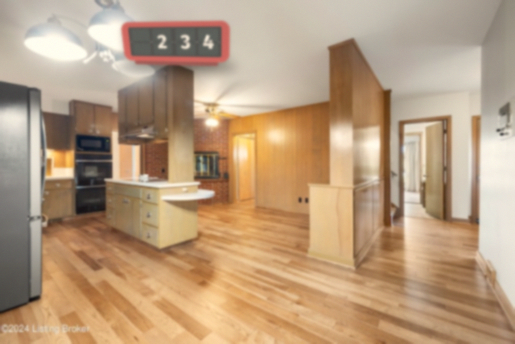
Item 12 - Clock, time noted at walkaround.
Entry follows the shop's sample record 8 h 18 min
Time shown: 2 h 34 min
